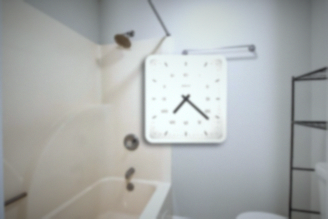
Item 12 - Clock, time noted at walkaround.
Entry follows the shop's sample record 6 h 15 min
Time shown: 7 h 22 min
